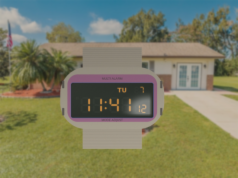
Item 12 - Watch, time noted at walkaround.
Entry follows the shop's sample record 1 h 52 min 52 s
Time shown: 11 h 41 min 12 s
